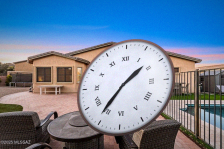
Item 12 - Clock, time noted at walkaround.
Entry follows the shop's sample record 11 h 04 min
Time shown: 1 h 36 min
